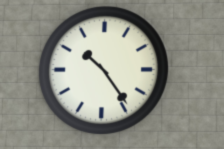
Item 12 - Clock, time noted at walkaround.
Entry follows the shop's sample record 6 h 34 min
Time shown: 10 h 24 min
